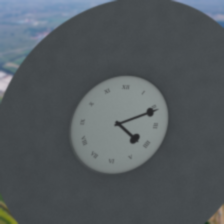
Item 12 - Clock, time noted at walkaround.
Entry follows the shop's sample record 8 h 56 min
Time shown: 4 h 11 min
